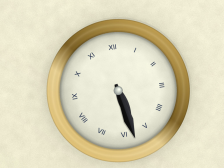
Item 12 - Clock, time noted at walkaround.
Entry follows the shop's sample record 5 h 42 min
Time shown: 5 h 28 min
